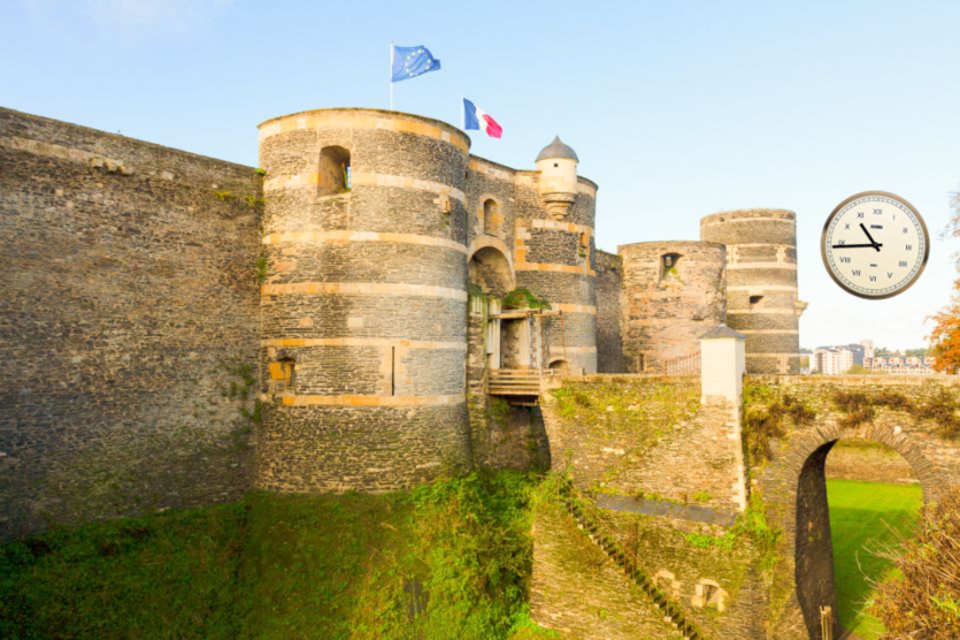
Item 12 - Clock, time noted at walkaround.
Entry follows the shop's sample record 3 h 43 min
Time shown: 10 h 44 min
